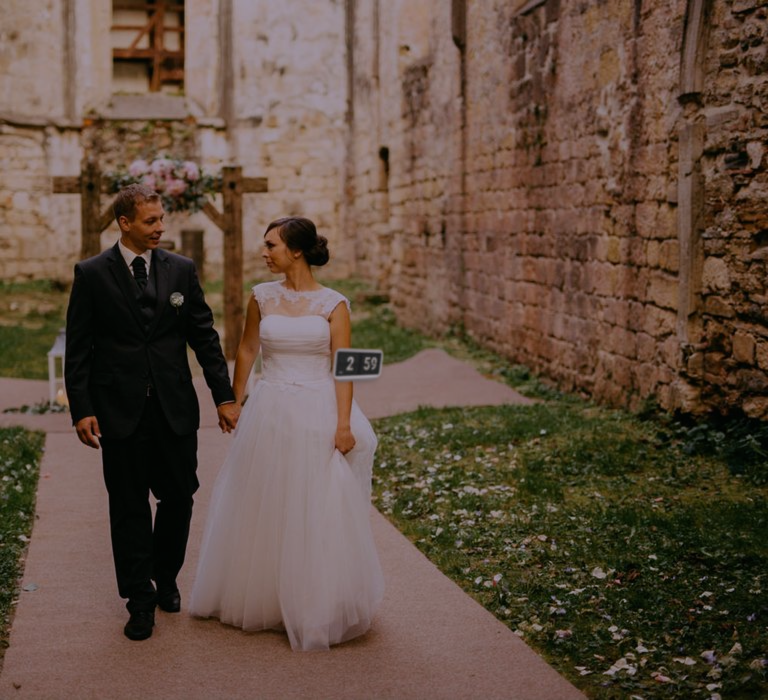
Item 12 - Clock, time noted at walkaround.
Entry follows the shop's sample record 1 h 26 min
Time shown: 2 h 59 min
